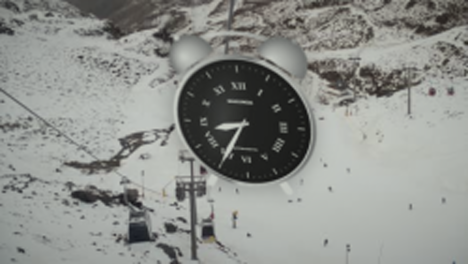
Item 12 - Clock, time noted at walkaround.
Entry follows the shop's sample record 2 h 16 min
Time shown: 8 h 35 min
